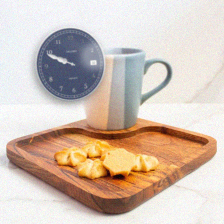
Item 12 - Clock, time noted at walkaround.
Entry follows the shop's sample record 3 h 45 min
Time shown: 9 h 49 min
